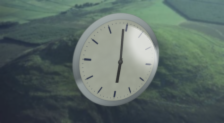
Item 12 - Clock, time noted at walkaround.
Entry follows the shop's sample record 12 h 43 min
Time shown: 5 h 59 min
